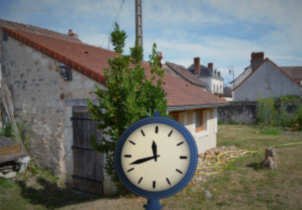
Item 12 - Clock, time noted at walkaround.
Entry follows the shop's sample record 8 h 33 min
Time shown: 11 h 42 min
